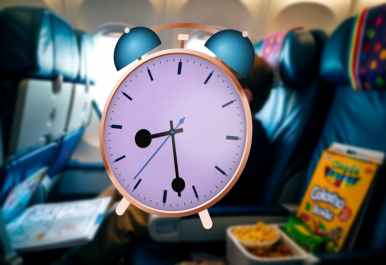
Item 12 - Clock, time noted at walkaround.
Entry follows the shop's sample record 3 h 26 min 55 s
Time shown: 8 h 27 min 36 s
